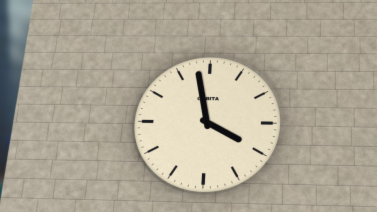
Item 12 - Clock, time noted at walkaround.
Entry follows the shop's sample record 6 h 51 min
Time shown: 3 h 58 min
